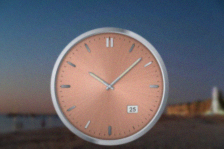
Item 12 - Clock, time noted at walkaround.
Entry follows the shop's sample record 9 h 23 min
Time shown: 10 h 08 min
